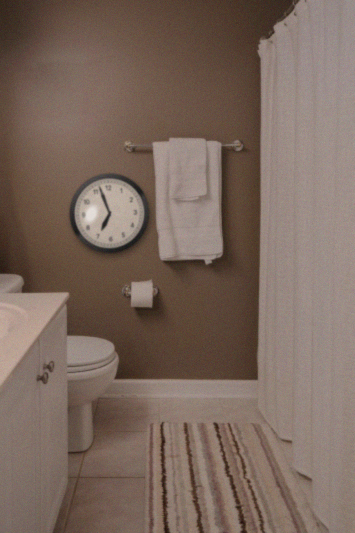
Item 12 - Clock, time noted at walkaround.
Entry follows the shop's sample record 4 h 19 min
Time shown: 6 h 57 min
